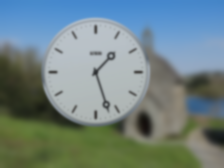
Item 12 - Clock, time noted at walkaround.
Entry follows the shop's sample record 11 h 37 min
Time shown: 1 h 27 min
